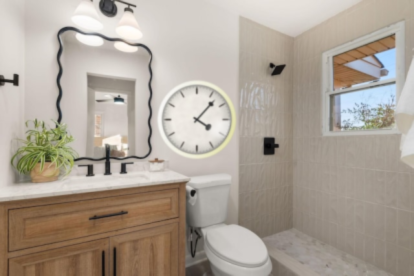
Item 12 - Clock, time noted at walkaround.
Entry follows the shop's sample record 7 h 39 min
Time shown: 4 h 07 min
